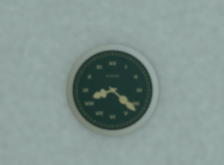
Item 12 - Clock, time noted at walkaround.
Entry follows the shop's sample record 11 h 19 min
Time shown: 8 h 22 min
